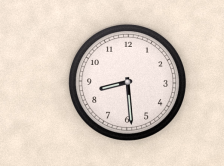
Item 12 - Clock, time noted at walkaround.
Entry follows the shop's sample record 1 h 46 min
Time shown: 8 h 29 min
